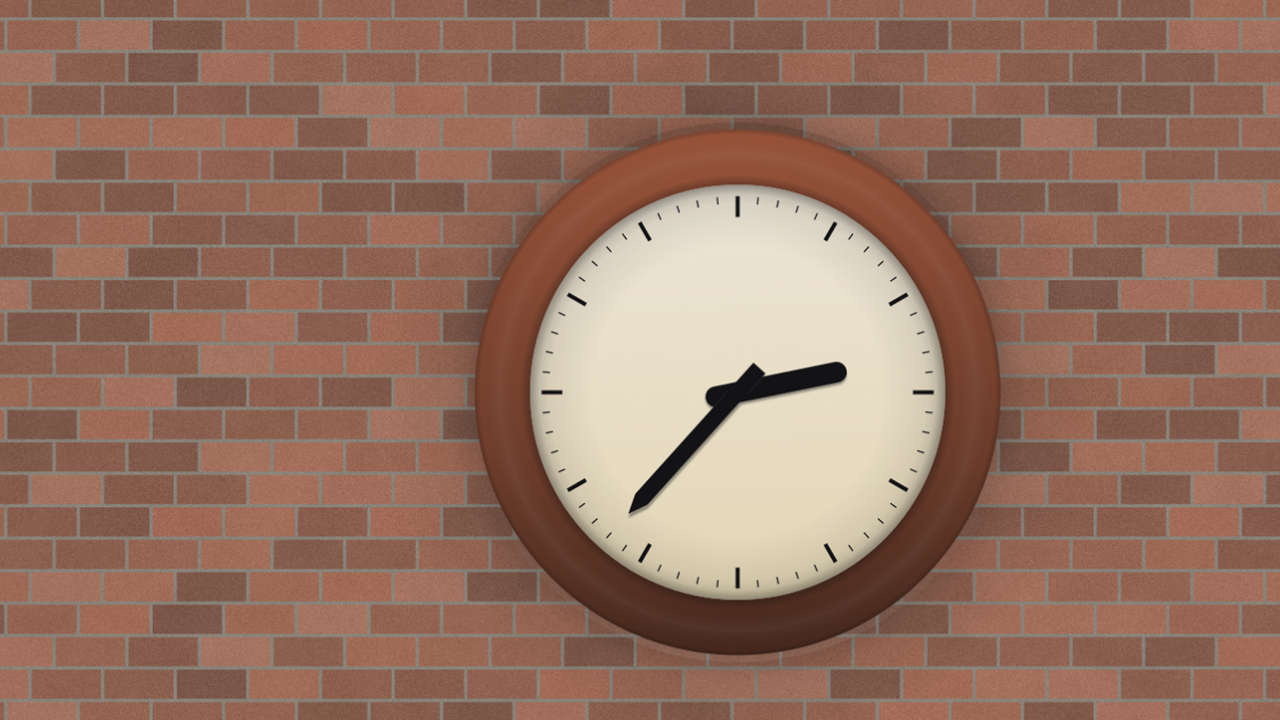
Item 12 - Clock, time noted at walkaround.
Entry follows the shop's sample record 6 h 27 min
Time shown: 2 h 37 min
